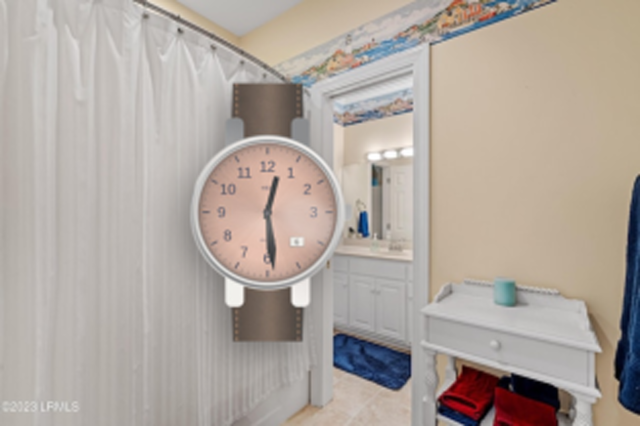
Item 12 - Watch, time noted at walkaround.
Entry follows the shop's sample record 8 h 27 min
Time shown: 12 h 29 min
